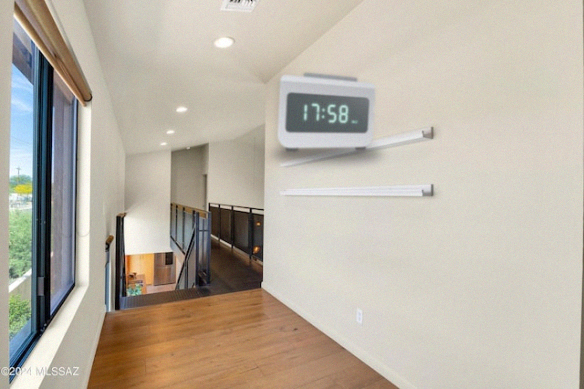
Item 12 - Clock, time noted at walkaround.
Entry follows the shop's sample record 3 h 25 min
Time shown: 17 h 58 min
